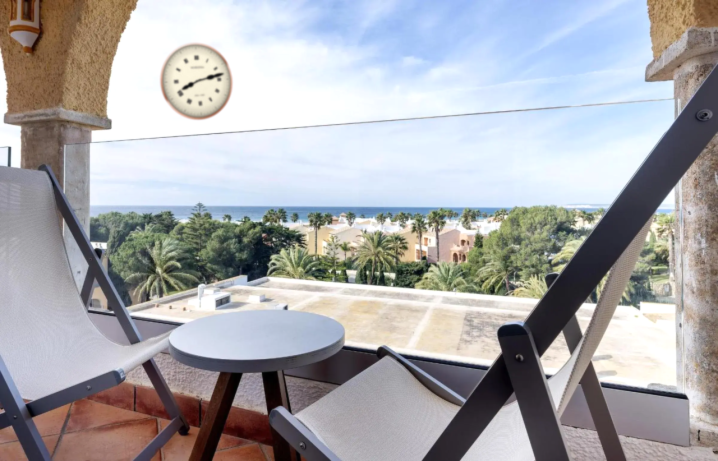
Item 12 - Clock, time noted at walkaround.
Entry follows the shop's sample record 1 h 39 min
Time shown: 8 h 13 min
